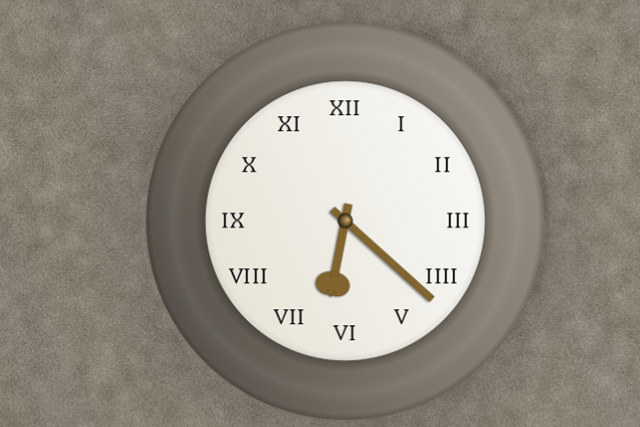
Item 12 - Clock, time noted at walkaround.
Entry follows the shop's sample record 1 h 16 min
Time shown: 6 h 22 min
